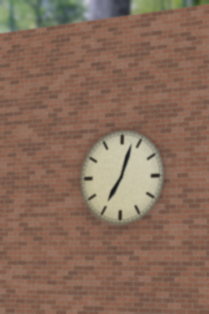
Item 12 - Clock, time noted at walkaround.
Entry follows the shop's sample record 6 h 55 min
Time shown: 7 h 03 min
